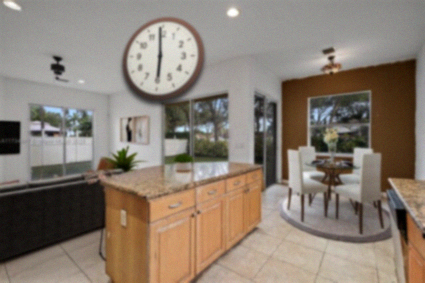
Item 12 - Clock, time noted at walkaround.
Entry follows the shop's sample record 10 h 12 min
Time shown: 5 h 59 min
